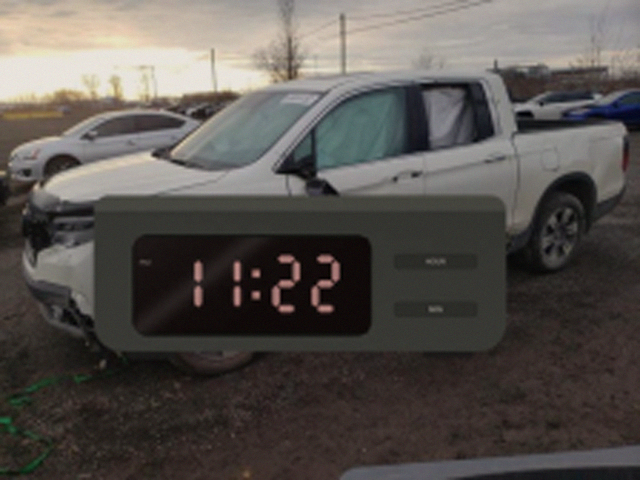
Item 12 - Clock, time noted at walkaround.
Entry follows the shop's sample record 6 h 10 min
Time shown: 11 h 22 min
